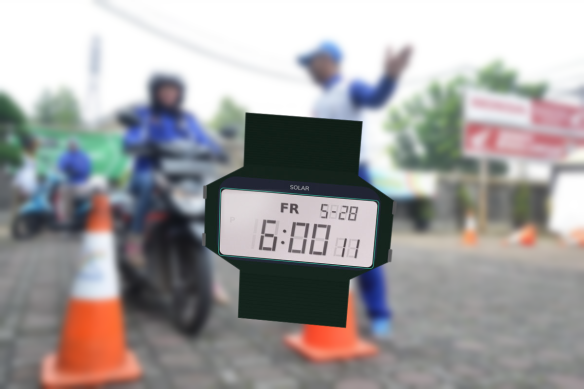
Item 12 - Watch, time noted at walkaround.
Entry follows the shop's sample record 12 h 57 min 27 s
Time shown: 6 h 00 min 11 s
